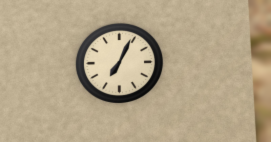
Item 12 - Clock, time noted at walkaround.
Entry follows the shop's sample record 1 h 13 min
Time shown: 7 h 04 min
